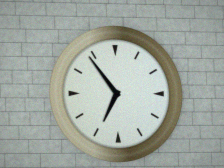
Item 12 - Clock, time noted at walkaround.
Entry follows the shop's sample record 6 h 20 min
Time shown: 6 h 54 min
